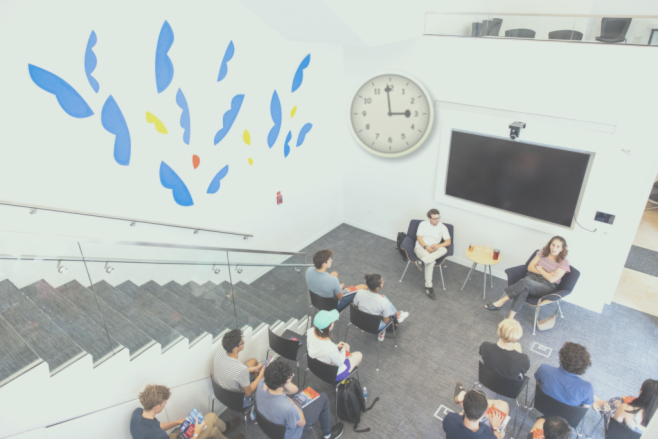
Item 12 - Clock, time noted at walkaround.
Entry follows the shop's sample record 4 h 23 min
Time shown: 2 h 59 min
